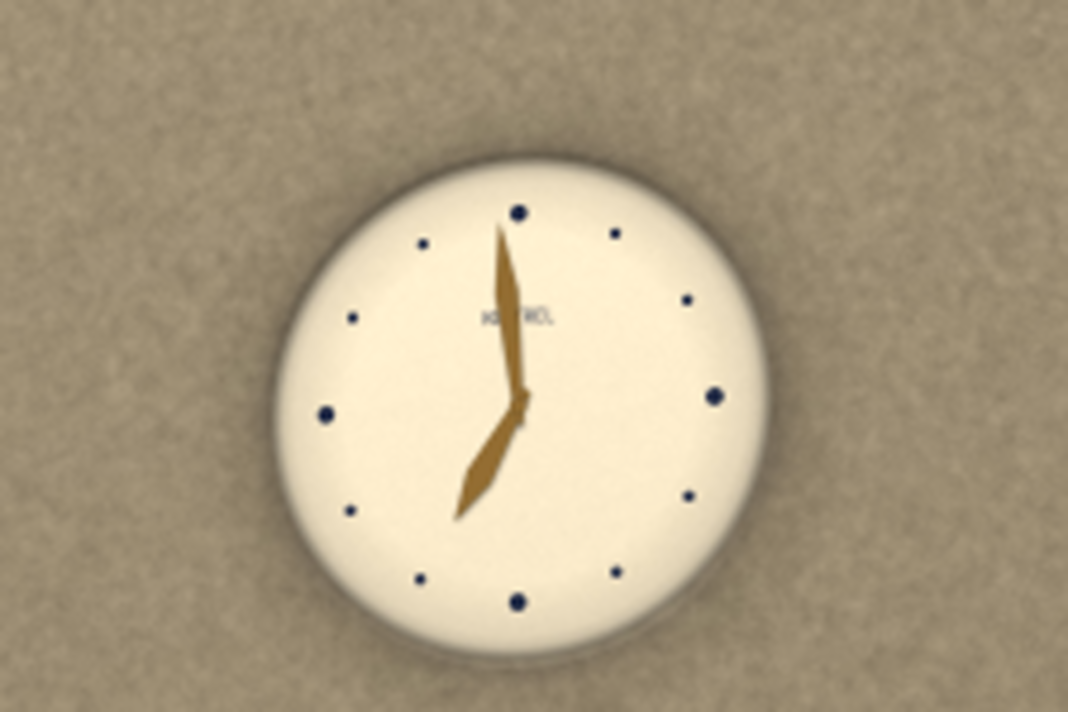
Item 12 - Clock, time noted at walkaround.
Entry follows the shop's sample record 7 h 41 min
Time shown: 6 h 59 min
